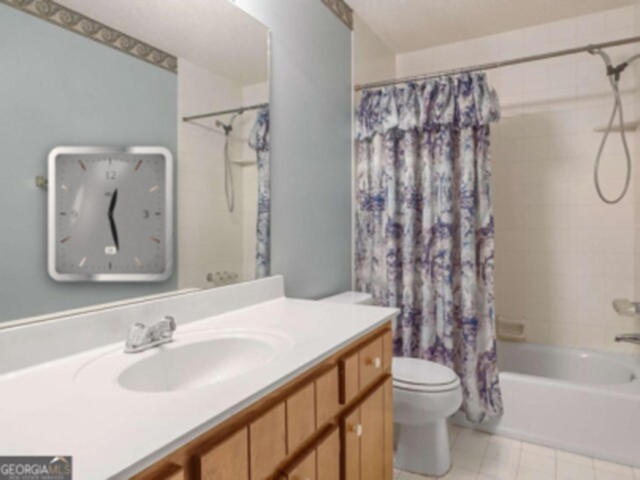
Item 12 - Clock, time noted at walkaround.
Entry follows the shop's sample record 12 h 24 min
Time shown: 12 h 28 min
